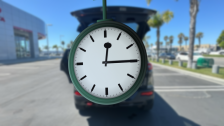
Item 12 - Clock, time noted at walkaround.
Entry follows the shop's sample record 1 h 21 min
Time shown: 12 h 15 min
